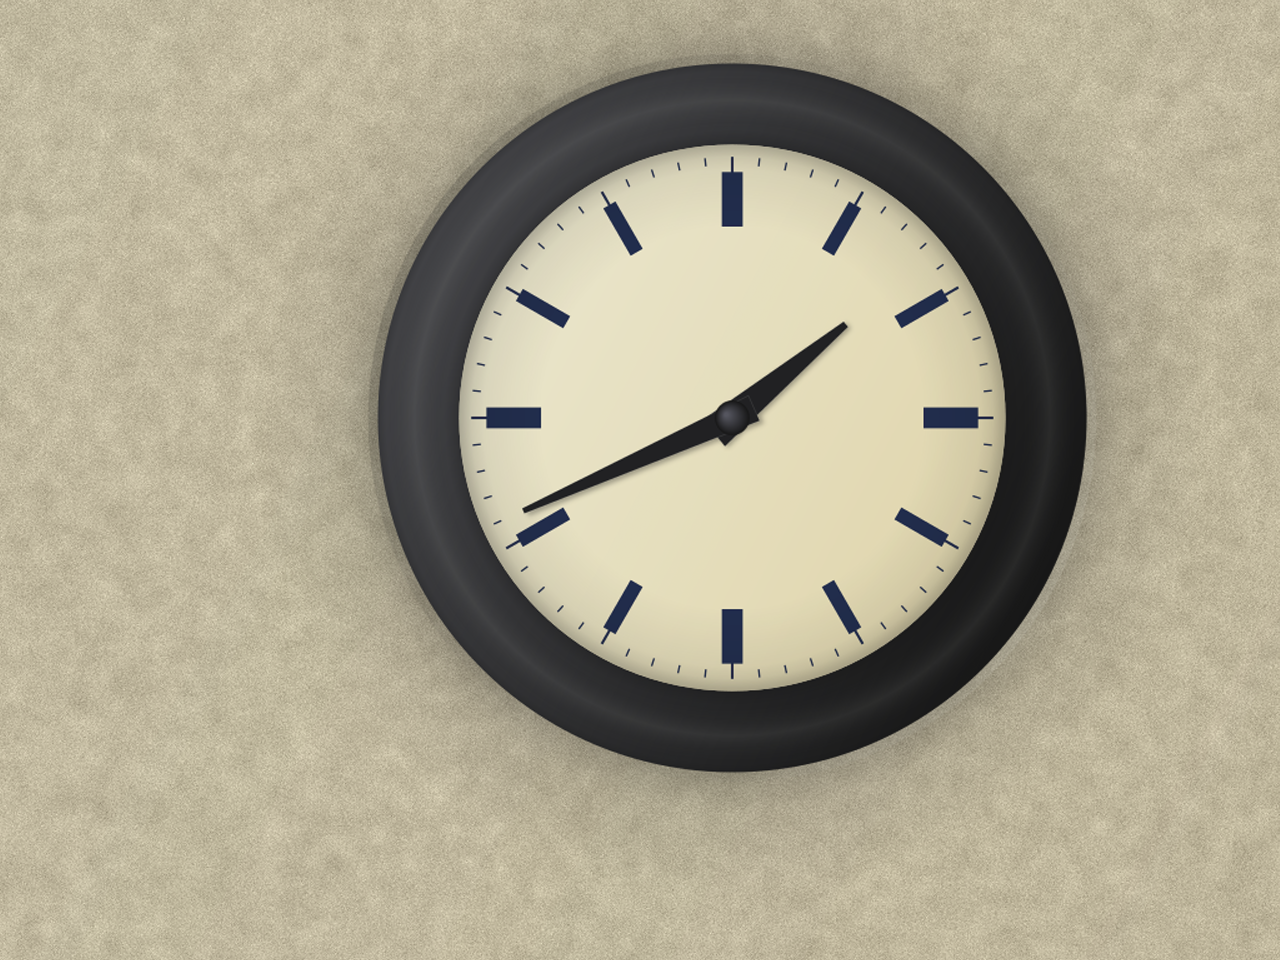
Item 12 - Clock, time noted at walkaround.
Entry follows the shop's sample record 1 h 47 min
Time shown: 1 h 41 min
